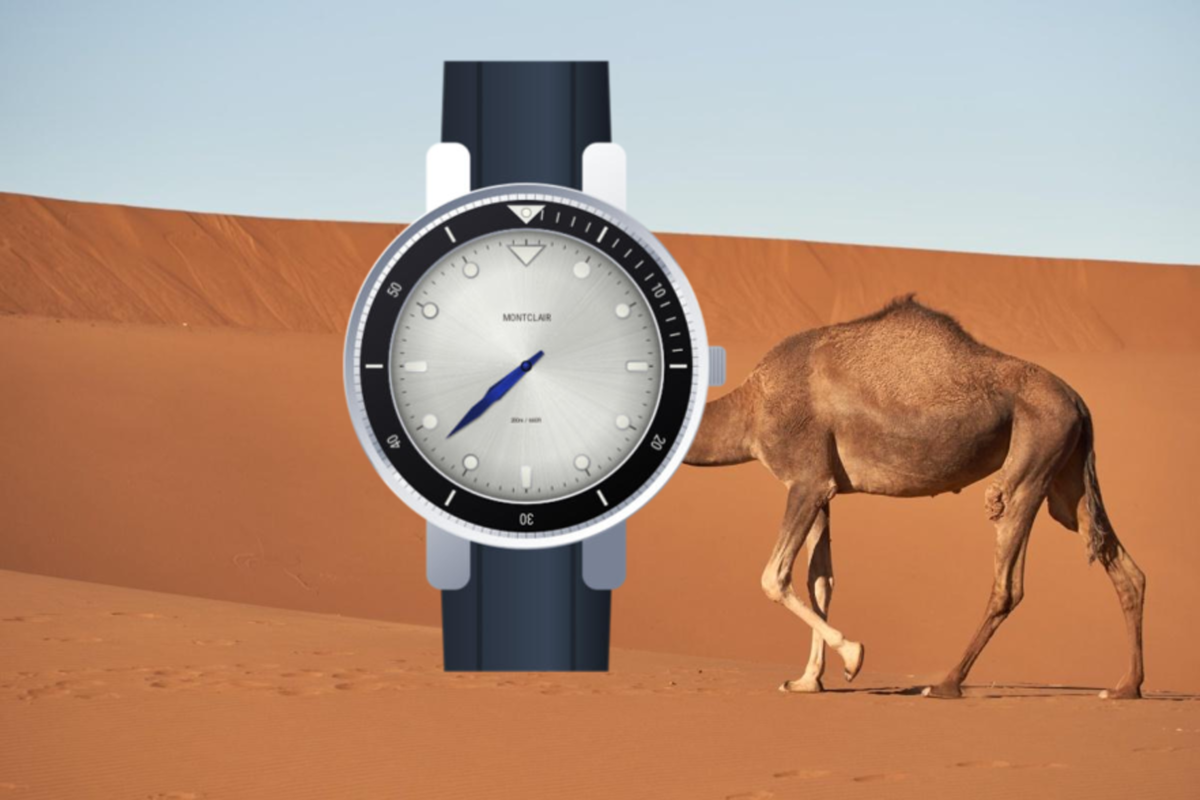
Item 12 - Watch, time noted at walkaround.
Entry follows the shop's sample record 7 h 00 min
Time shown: 7 h 38 min
